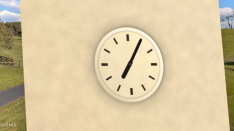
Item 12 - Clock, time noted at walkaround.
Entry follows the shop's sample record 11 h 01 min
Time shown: 7 h 05 min
